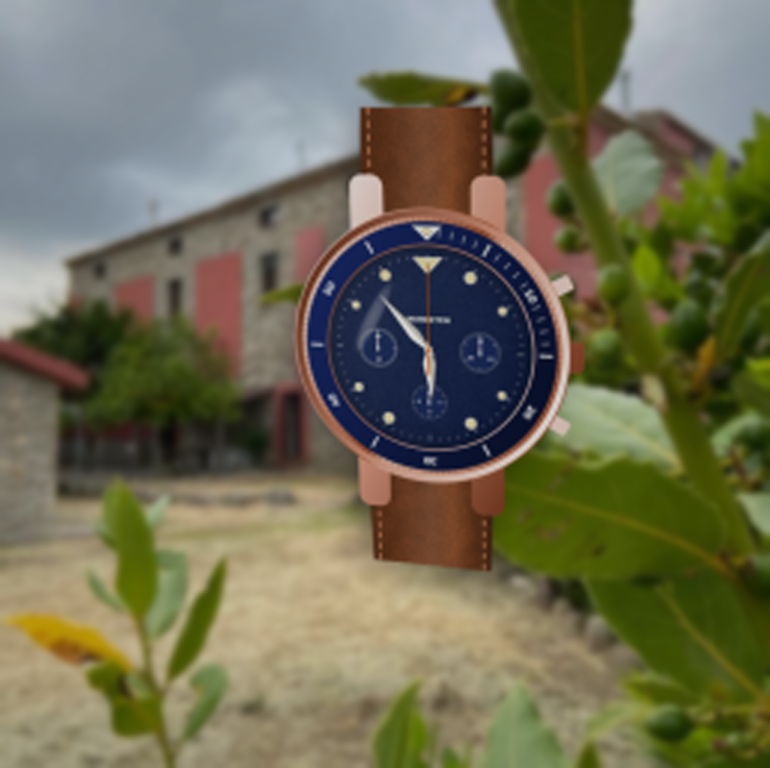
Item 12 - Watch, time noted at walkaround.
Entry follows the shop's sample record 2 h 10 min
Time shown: 5 h 53 min
